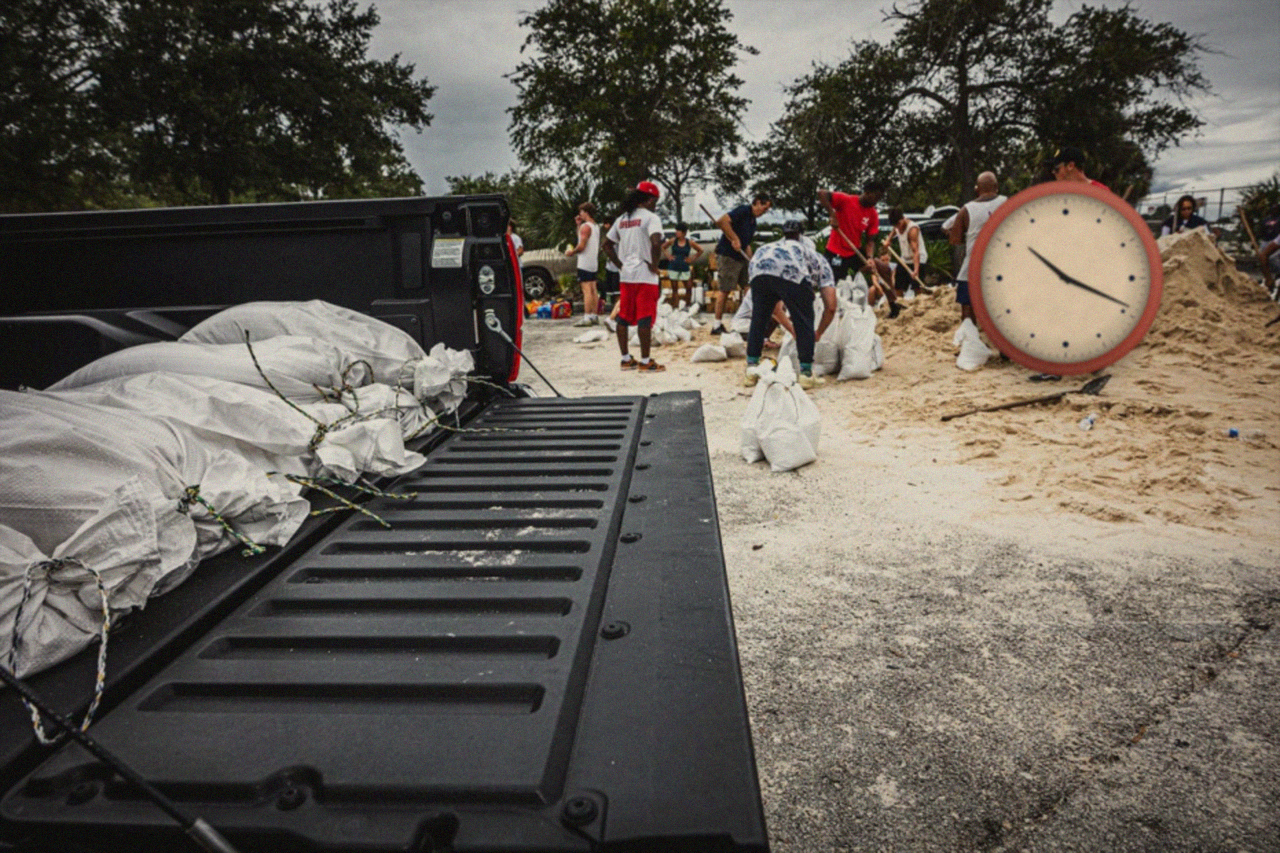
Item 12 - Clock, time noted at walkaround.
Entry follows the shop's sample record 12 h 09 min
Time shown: 10 h 19 min
